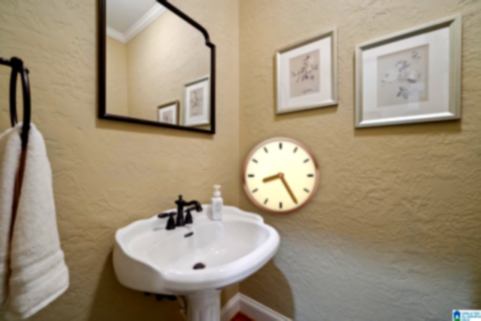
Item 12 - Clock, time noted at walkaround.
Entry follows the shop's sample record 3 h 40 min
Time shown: 8 h 25 min
